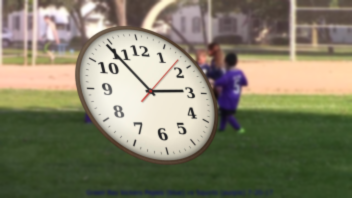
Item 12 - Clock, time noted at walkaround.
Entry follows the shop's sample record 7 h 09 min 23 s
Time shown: 2 h 54 min 08 s
